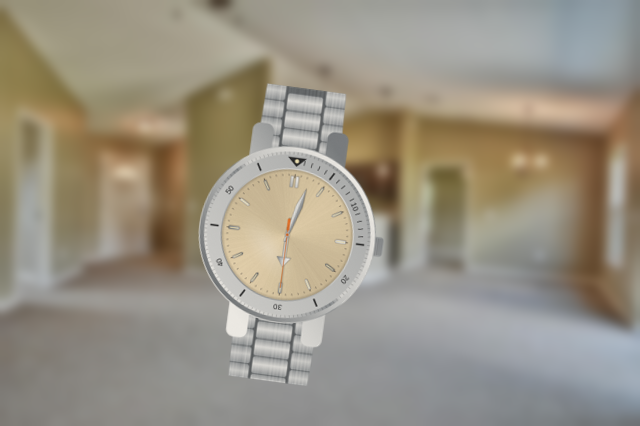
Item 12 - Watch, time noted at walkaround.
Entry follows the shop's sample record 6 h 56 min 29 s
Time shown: 6 h 02 min 30 s
